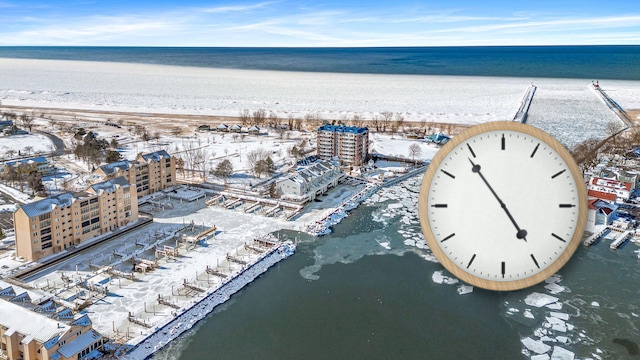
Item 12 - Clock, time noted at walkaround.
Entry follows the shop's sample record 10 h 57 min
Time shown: 4 h 54 min
